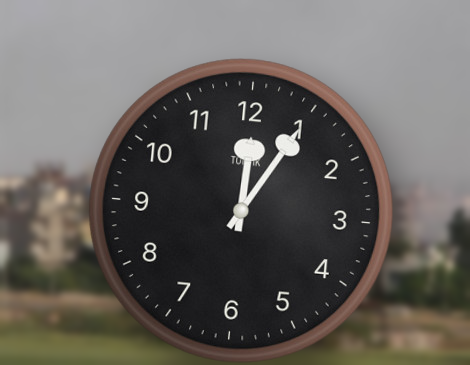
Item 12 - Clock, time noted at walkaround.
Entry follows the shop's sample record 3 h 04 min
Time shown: 12 h 05 min
